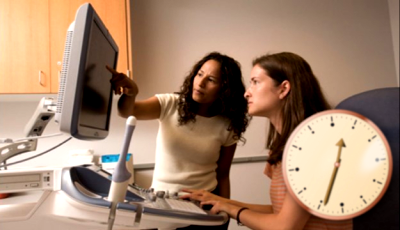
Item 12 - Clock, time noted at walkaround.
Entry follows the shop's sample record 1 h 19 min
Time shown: 12 h 34 min
